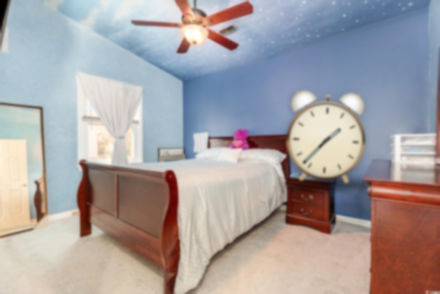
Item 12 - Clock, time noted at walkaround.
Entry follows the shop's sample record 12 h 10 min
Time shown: 1 h 37 min
